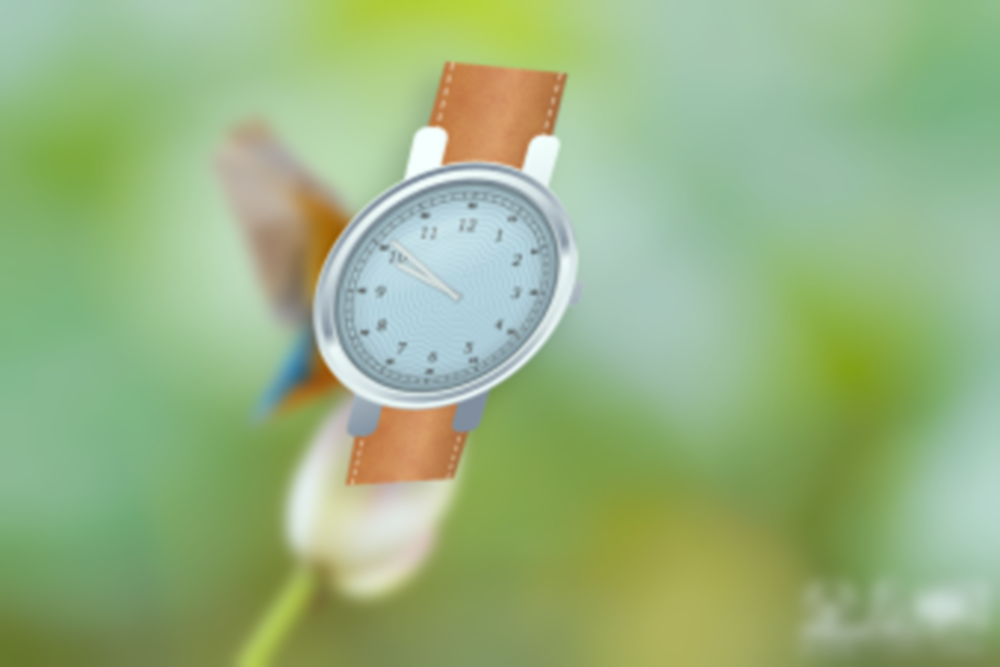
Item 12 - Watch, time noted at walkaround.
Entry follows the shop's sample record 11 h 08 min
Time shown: 9 h 51 min
